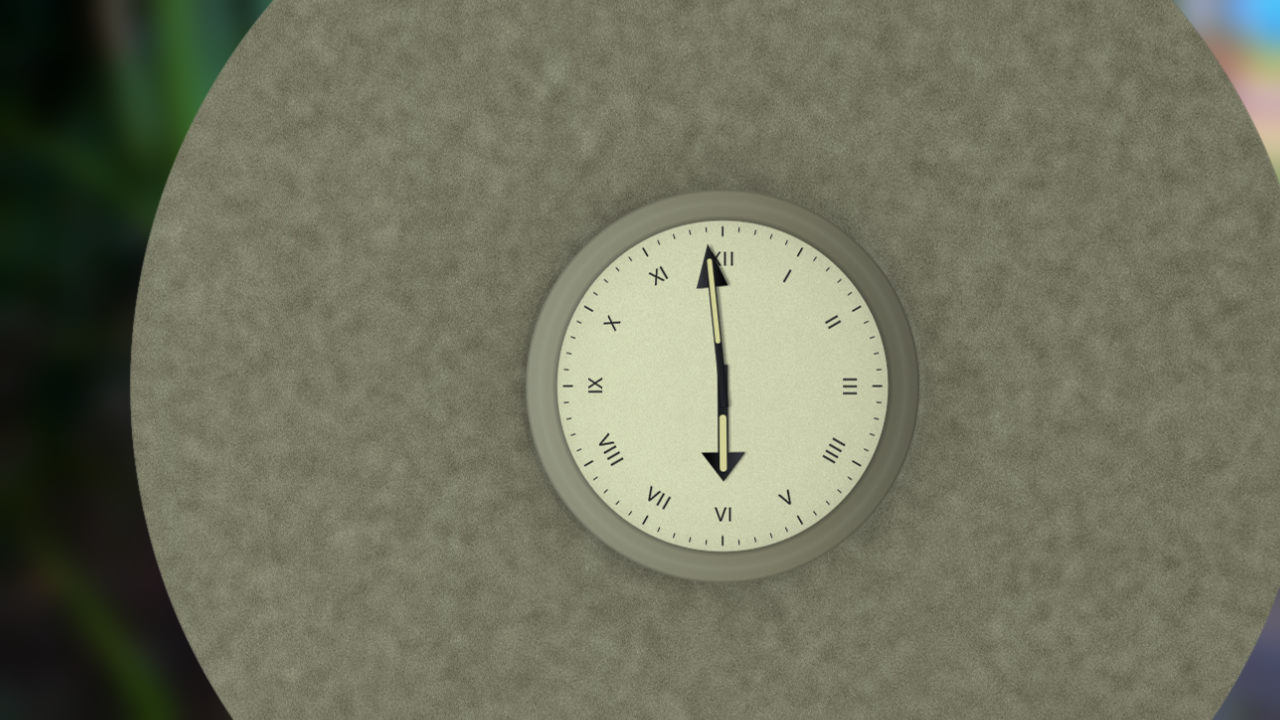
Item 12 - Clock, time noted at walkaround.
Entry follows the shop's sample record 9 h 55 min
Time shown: 5 h 59 min
